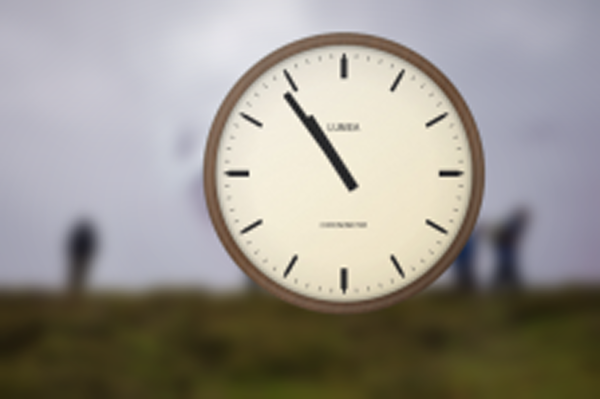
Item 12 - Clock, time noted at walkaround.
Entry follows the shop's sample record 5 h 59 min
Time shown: 10 h 54 min
